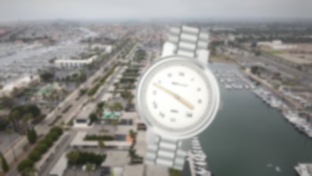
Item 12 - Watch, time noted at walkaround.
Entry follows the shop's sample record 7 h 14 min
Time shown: 3 h 48 min
